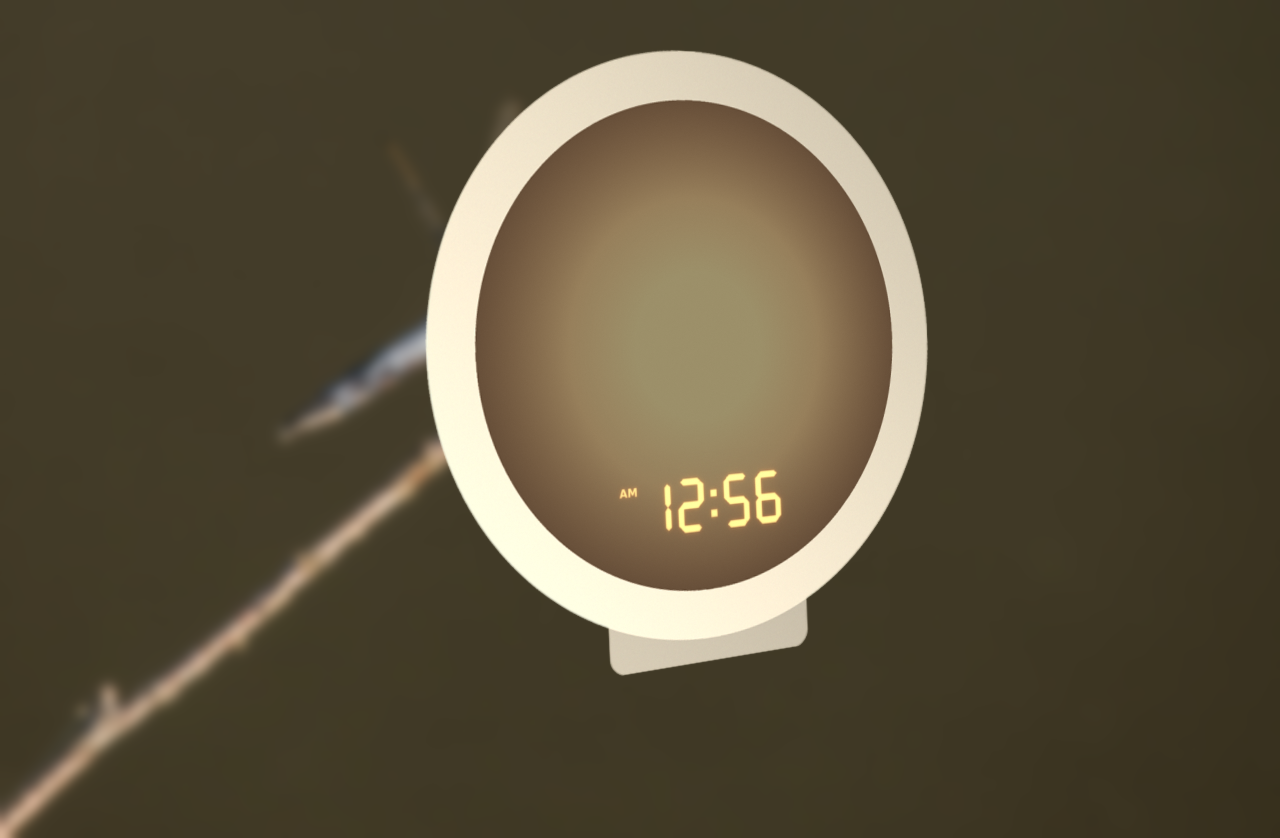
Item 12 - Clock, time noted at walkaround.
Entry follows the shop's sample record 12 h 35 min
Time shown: 12 h 56 min
